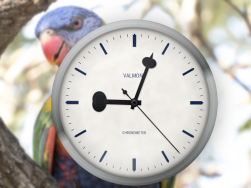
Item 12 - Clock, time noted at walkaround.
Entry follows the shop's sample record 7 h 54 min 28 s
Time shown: 9 h 03 min 23 s
